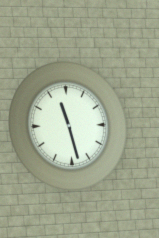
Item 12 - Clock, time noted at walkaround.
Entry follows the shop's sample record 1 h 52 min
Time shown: 11 h 28 min
